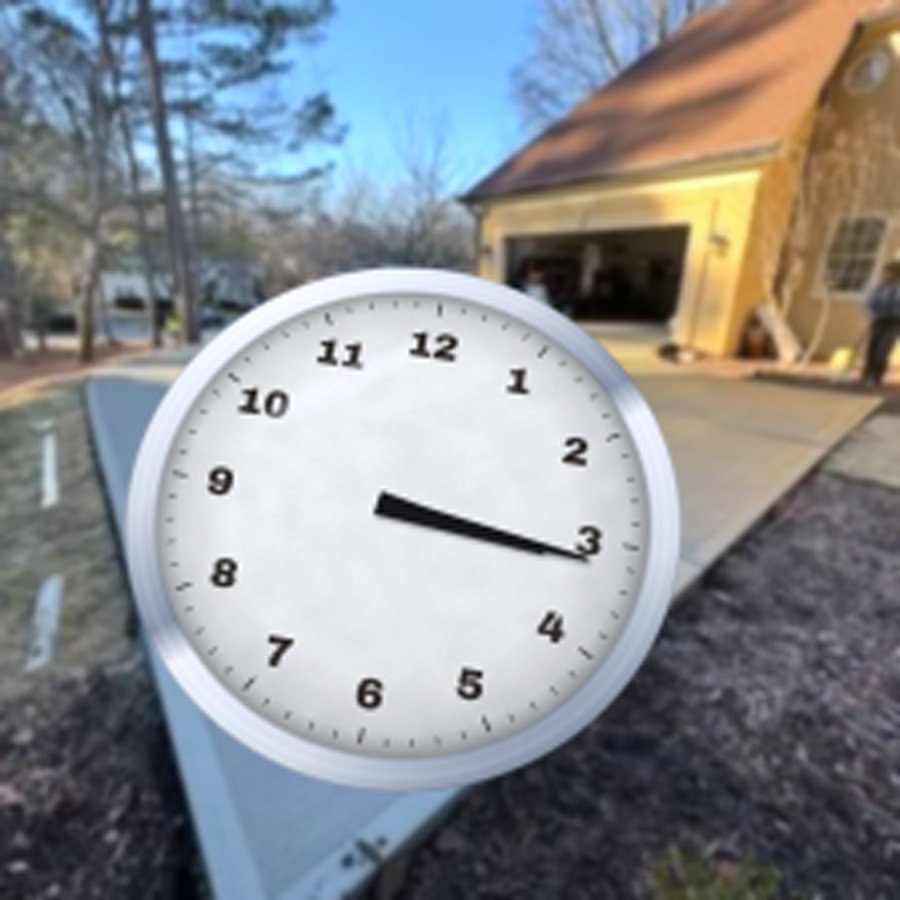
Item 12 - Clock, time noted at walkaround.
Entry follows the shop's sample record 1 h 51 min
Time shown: 3 h 16 min
